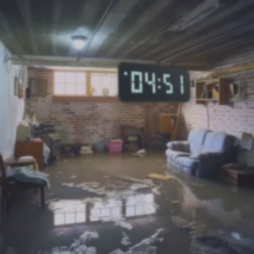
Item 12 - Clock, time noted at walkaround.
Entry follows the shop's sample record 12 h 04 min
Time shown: 4 h 51 min
